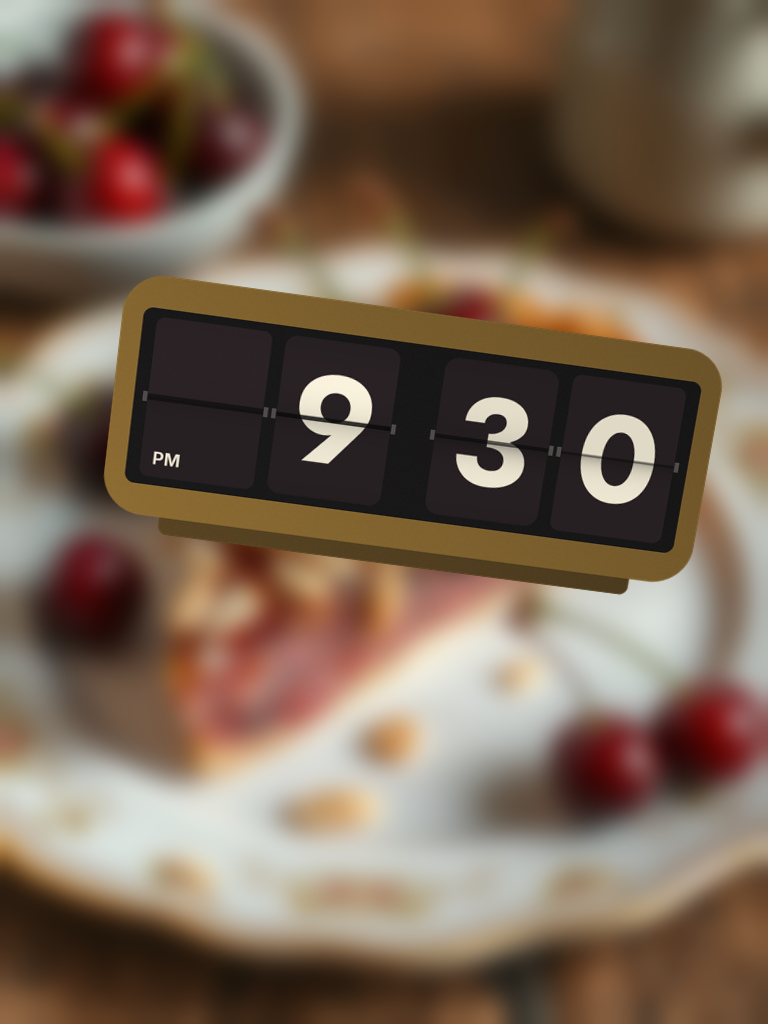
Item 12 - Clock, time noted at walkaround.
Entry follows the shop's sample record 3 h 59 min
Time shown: 9 h 30 min
